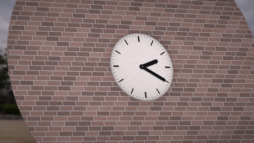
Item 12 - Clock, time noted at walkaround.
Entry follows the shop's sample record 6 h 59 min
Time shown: 2 h 20 min
